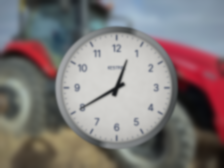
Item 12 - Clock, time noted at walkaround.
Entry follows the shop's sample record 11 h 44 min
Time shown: 12 h 40 min
